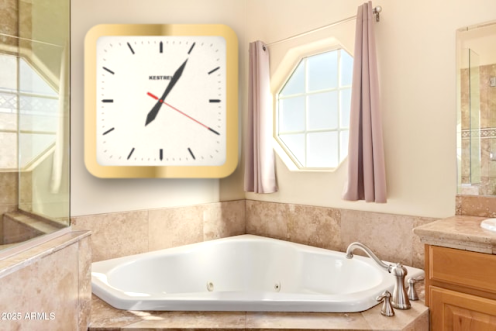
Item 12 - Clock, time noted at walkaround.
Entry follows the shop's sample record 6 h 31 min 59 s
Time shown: 7 h 05 min 20 s
